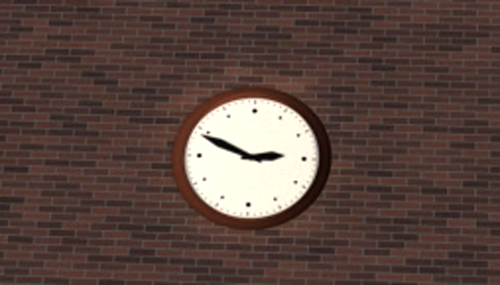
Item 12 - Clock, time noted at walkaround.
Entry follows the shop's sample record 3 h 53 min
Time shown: 2 h 49 min
